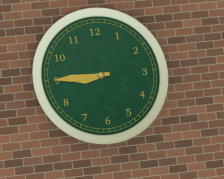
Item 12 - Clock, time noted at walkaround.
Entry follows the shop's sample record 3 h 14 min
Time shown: 8 h 45 min
